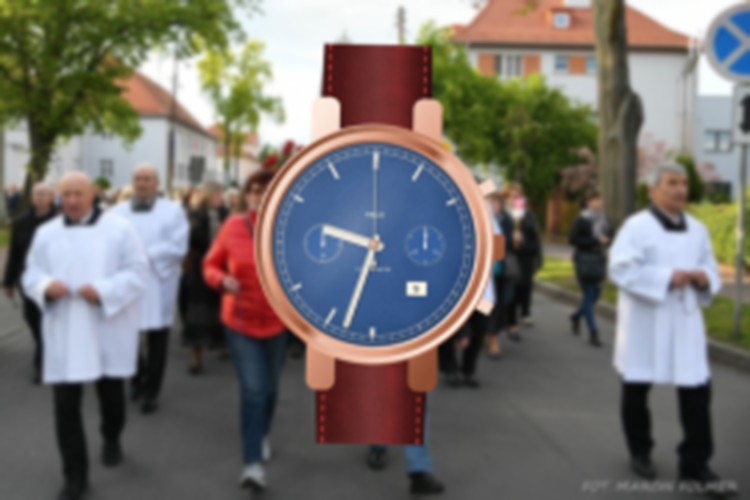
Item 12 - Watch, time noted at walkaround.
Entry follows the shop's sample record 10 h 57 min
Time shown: 9 h 33 min
